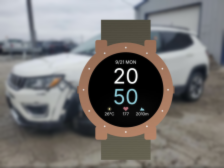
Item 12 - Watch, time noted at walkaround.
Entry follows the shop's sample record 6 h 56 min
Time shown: 20 h 50 min
